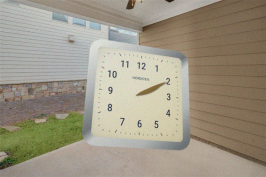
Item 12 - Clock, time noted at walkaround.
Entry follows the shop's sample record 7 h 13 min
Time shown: 2 h 10 min
